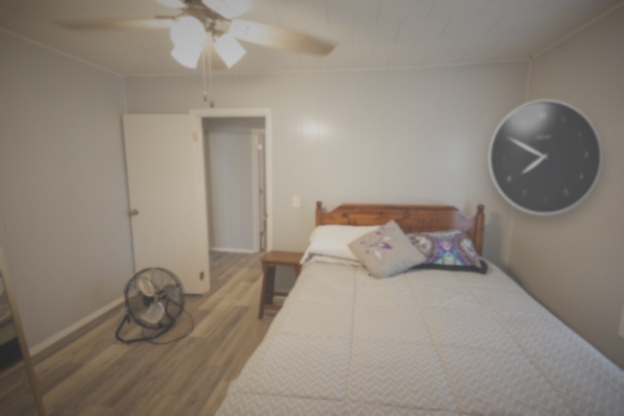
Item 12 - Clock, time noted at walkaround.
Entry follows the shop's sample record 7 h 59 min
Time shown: 7 h 50 min
